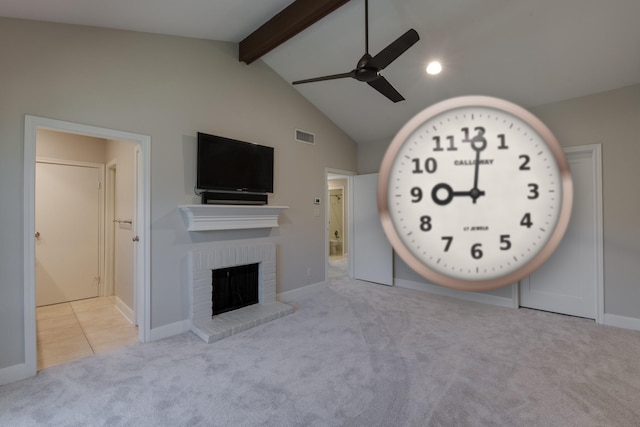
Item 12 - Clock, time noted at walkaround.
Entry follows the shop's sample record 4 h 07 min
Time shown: 9 h 01 min
